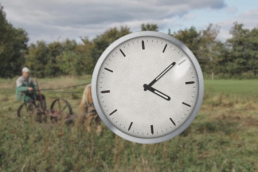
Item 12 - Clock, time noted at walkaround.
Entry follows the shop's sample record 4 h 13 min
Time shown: 4 h 09 min
